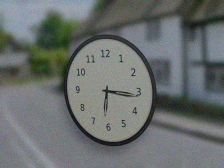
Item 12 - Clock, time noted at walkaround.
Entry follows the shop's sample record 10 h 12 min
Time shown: 6 h 16 min
